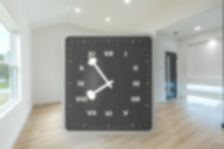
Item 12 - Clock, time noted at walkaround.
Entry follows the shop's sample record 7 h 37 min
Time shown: 7 h 54 min
